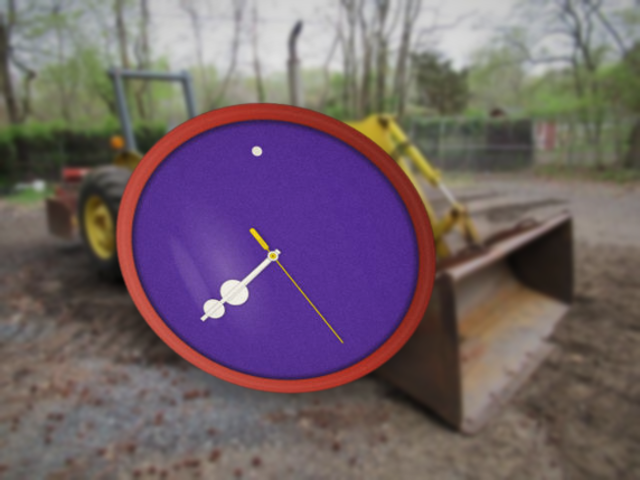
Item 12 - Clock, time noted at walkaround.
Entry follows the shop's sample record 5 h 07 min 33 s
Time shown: 7 h 38 min 25 s
